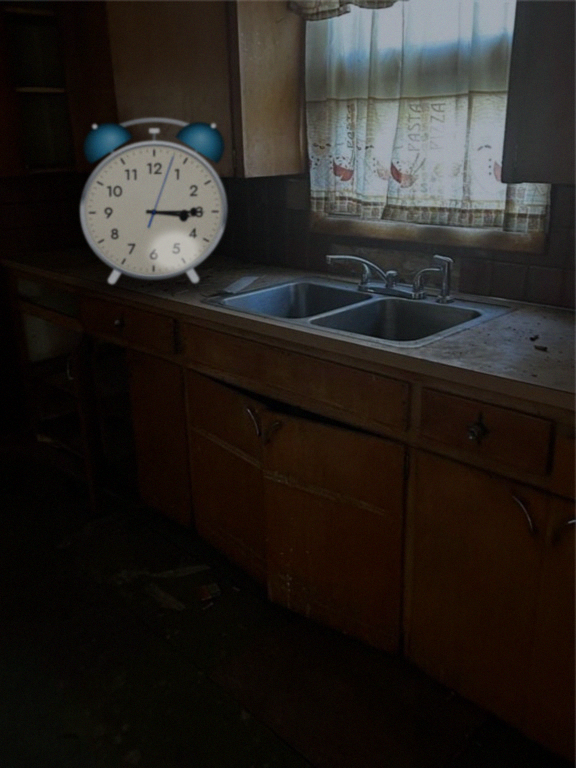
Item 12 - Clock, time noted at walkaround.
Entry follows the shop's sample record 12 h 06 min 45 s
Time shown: 3 h 15 min 03 s
